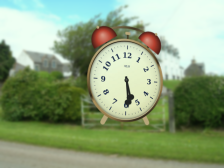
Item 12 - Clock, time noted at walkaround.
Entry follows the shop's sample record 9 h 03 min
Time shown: 5 h 29 min
